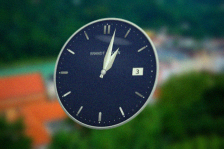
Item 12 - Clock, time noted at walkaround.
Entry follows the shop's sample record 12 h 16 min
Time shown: 1 h 02 min
